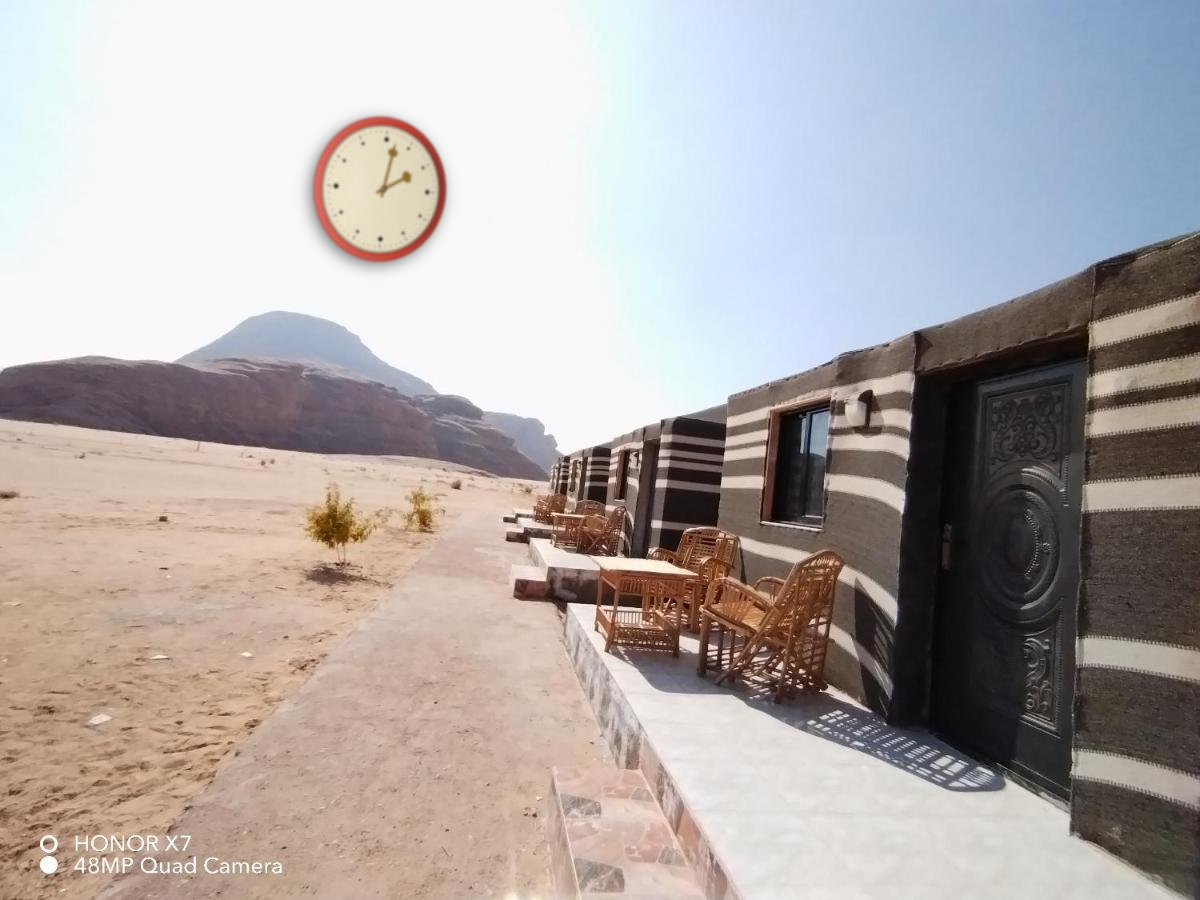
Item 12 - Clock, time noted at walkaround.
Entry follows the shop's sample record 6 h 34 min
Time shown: 2 h 02 min
